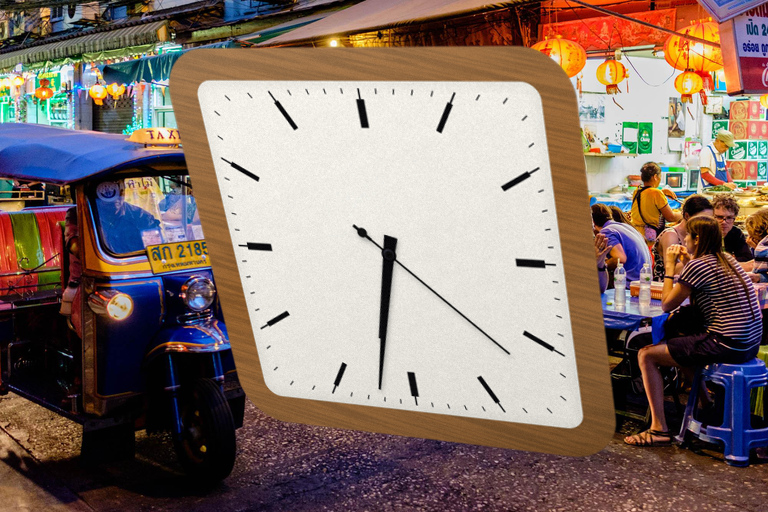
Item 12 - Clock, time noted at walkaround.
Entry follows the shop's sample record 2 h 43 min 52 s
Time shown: 6 h 32 min 22 s
